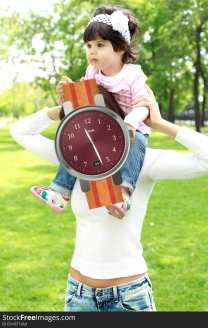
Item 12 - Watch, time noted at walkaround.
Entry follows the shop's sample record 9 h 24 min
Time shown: 11 h 28 min
